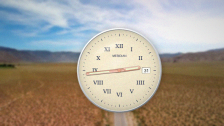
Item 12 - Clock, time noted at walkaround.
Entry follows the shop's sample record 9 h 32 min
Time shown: 2 h 44 min
